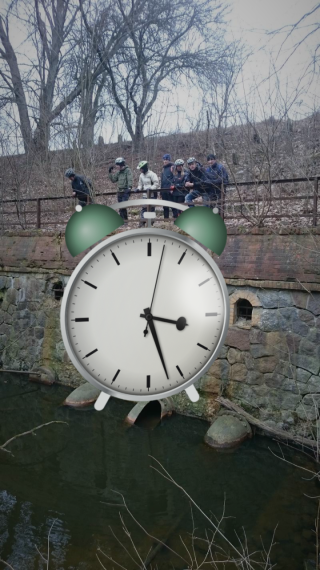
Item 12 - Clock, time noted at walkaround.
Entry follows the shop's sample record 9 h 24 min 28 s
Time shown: 3 h 27 min 02 s
